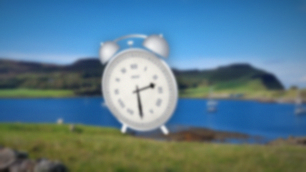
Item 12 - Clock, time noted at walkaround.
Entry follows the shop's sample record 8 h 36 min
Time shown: 2 h 30 min
